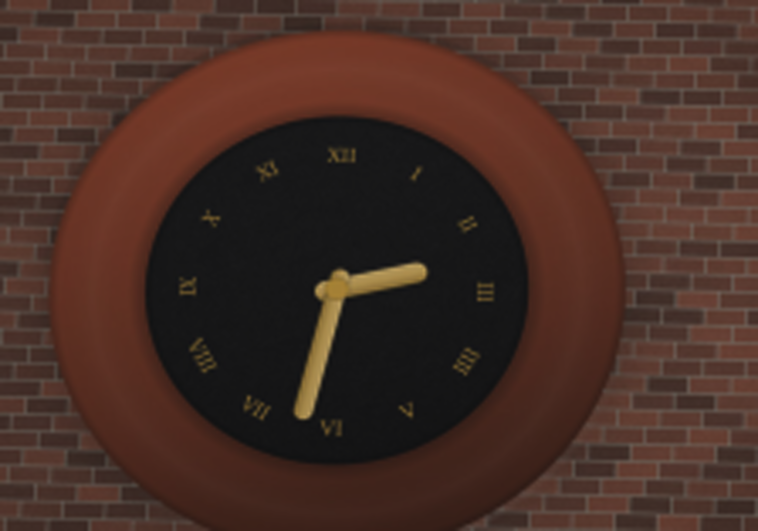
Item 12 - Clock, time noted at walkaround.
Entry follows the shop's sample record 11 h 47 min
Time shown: 2 h 32 min
